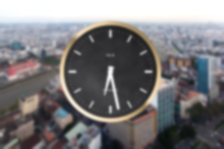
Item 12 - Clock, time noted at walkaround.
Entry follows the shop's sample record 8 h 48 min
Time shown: 6 h 28 min
